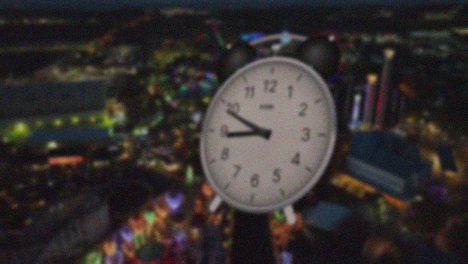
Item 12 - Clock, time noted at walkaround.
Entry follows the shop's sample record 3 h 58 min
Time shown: 8 h 49 min
